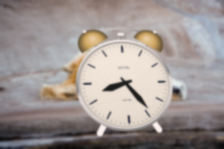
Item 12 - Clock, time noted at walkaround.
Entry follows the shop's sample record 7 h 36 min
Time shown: 8 h 24 min
